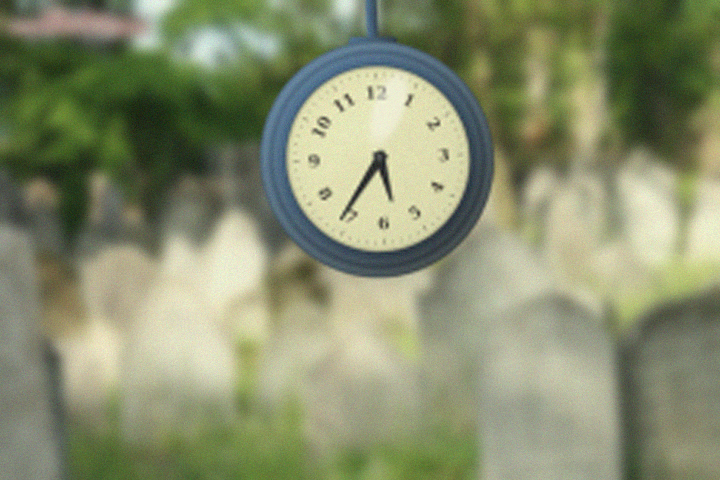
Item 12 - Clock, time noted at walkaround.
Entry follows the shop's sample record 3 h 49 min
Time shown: 5 h 36 min
